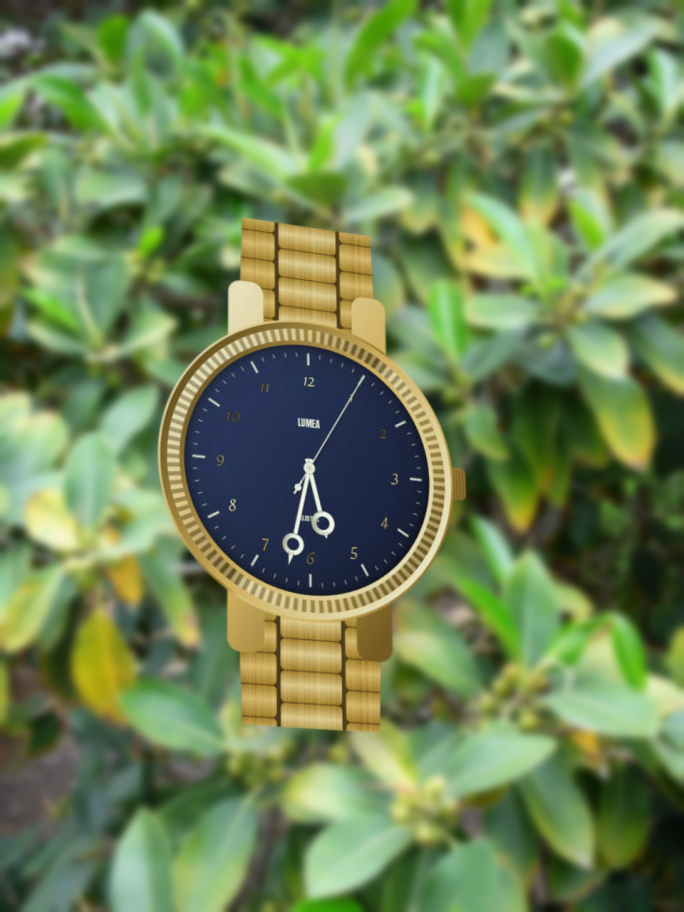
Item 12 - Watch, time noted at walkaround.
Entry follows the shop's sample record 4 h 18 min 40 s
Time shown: 5 h 32 min 05 s
